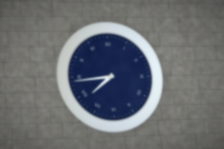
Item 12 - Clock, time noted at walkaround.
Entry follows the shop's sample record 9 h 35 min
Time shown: 7 h 44 min
